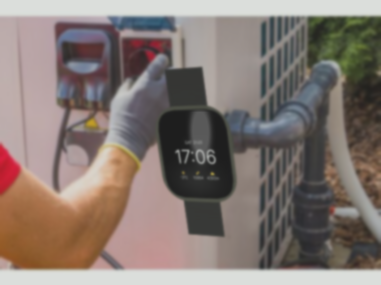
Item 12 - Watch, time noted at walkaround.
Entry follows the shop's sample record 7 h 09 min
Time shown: 17 h 06 min
